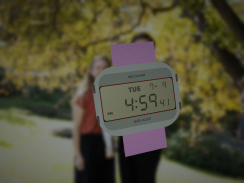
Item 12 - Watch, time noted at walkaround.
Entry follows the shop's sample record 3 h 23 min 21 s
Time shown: 4 h 59 min 41 s
